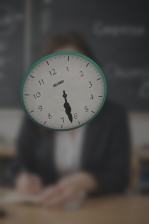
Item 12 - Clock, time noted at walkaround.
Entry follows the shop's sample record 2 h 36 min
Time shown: 6 h 32 min
